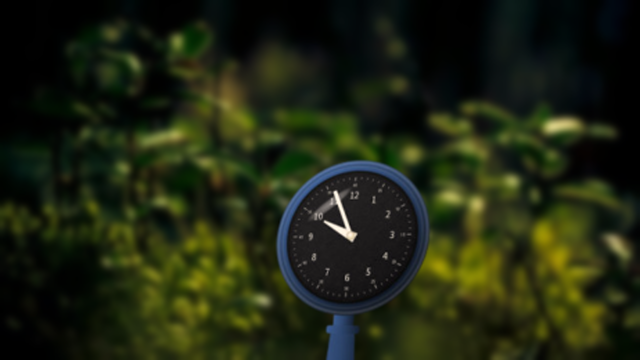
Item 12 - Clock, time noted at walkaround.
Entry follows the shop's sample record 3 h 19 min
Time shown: 9 h 56 min
